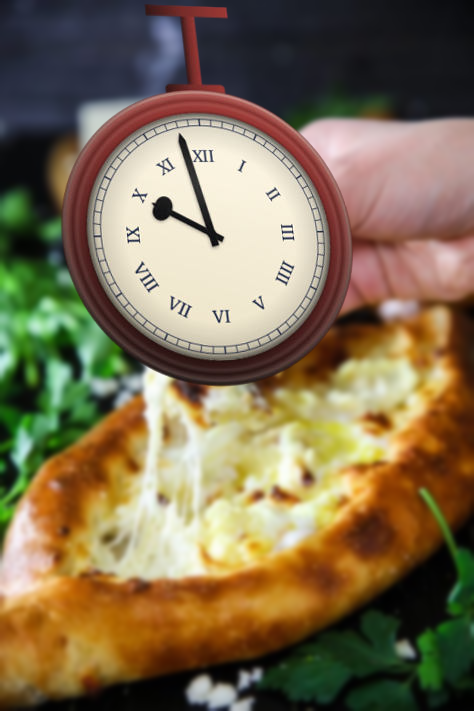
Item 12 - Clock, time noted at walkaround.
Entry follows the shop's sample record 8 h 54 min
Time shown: 9 h 58 min
